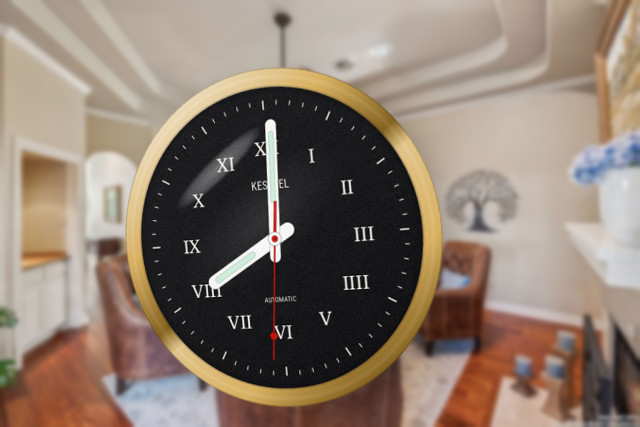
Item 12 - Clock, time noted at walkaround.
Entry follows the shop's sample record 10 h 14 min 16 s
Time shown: 8 h 00 min 31 s
